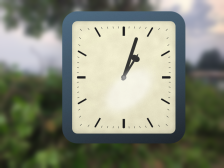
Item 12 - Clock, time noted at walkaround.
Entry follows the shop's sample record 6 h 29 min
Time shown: 1 h 03 min
